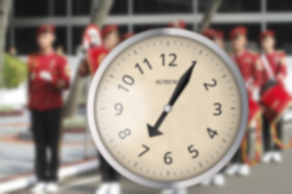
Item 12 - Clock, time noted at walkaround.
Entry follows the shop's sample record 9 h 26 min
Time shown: 7 h 05 min
